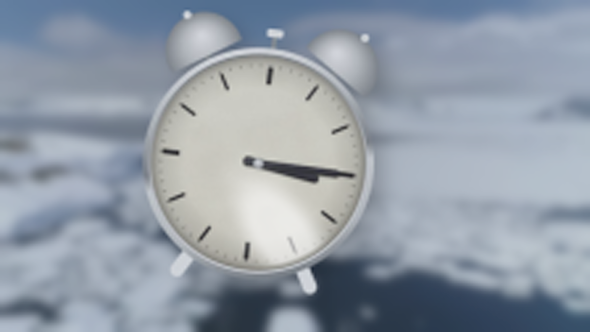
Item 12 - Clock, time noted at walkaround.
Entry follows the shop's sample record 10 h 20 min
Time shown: 3 h 15 min
